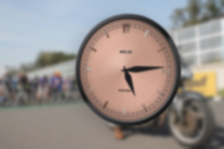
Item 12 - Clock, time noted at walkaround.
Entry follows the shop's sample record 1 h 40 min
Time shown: 5 h 14 min
